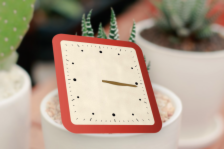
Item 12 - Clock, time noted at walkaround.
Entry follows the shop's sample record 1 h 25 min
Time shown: 3 h 16 min
